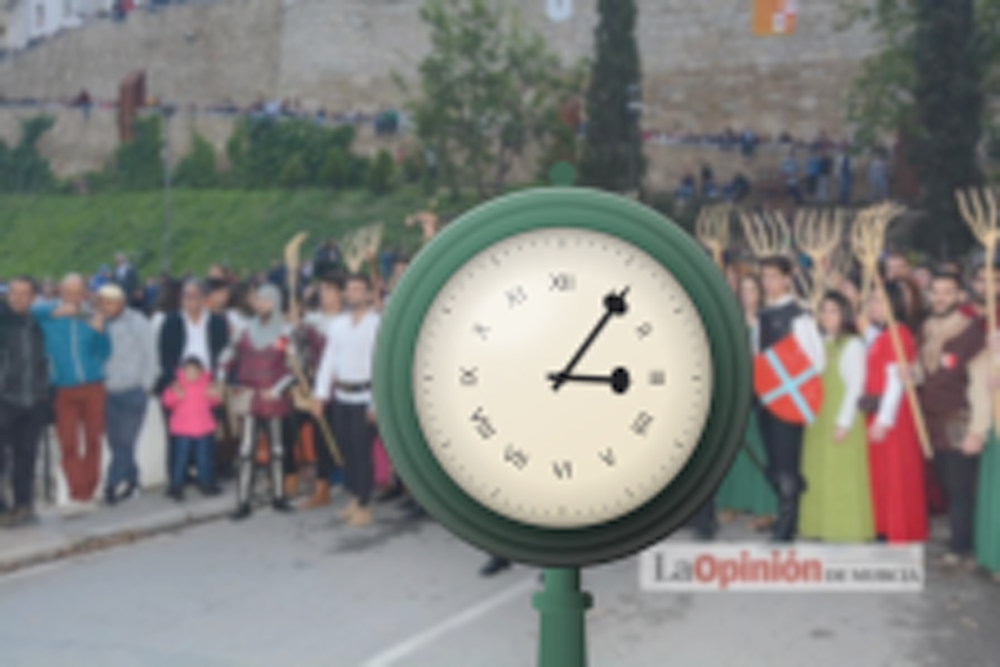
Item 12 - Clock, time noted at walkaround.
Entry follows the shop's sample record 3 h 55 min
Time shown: 3 h 06 min
